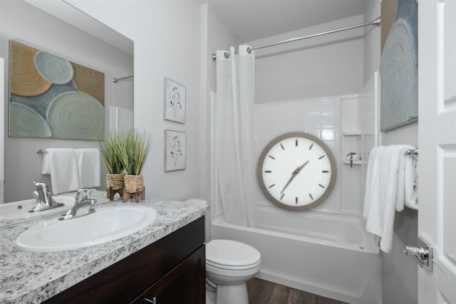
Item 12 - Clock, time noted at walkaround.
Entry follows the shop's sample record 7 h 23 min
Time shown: 1 h 36 min
